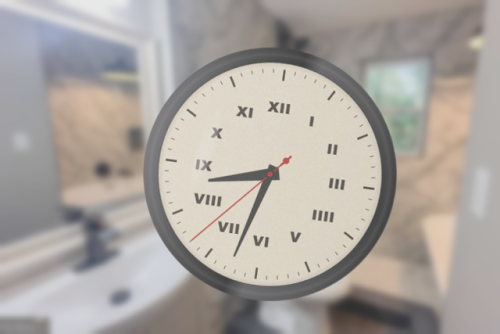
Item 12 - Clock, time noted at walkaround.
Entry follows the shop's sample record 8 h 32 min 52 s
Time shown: 8 h 32 min 37 s
